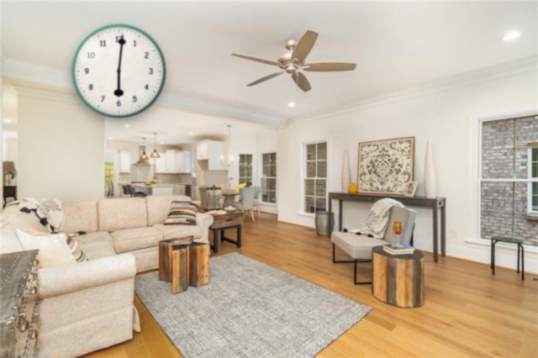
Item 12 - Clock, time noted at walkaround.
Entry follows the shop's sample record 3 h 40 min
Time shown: 6 h 01 min
